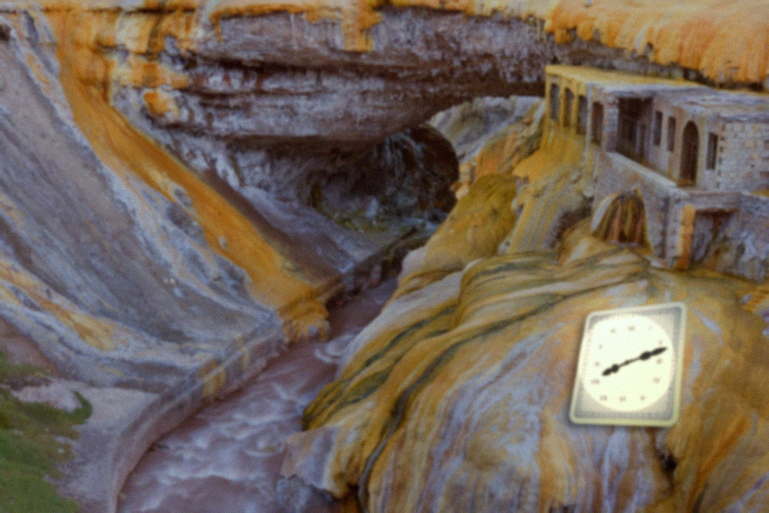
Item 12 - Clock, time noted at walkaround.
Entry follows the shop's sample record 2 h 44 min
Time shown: 8 h 12 min
